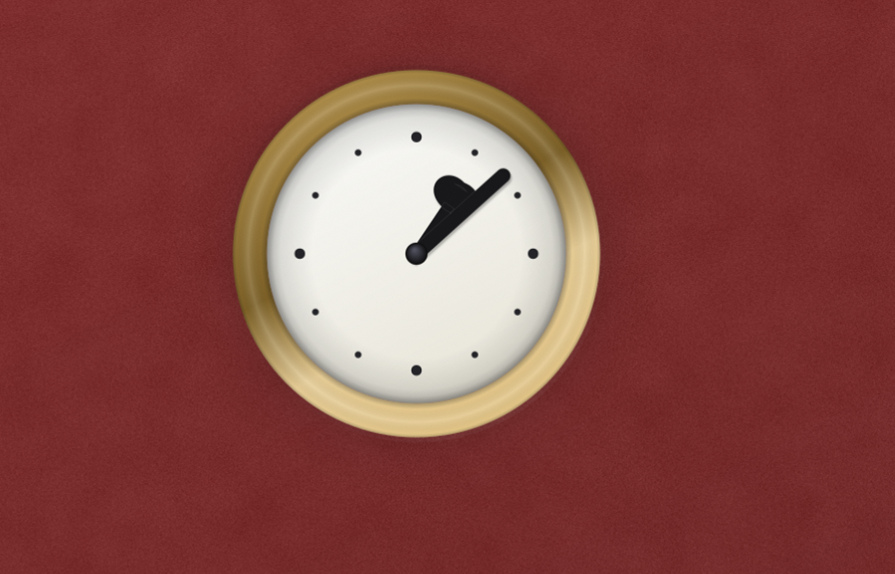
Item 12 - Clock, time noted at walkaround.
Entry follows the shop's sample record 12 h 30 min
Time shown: 1 h 08 min
